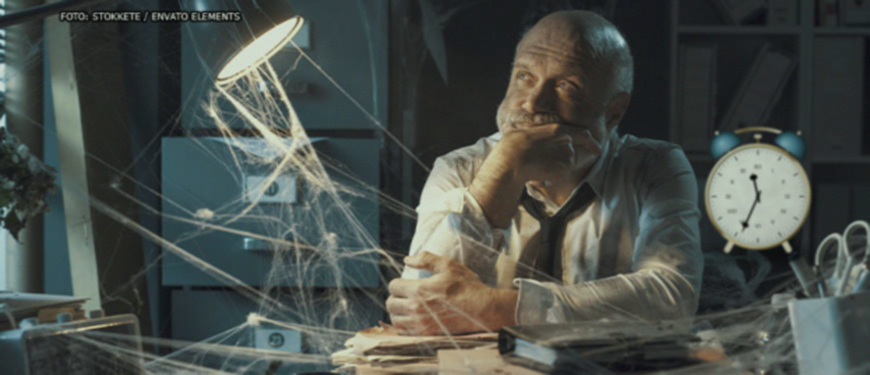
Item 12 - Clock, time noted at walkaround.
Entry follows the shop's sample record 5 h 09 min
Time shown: 11 h 34 min
